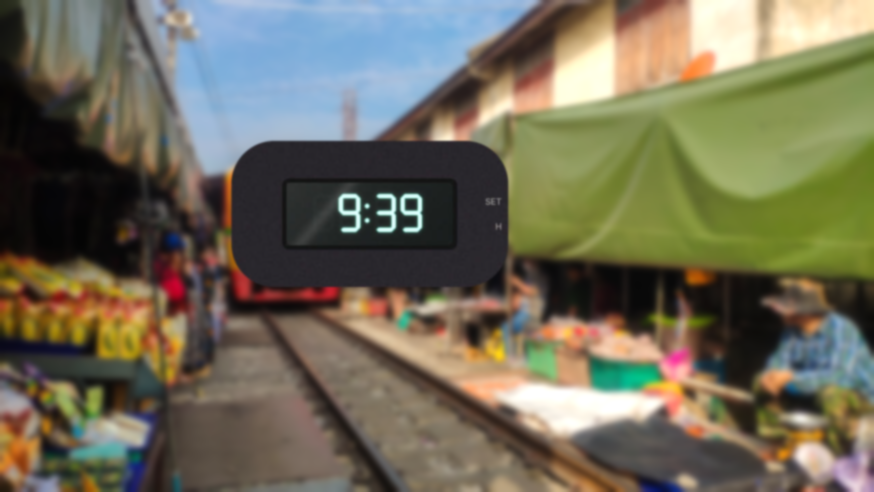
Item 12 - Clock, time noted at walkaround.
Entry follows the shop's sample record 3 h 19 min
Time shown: 9 h 39 min
